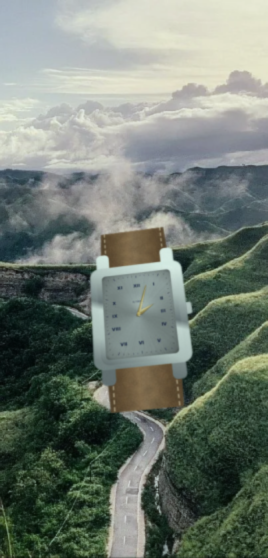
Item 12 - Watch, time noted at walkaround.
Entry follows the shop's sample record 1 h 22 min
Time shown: 2 h 03 min
